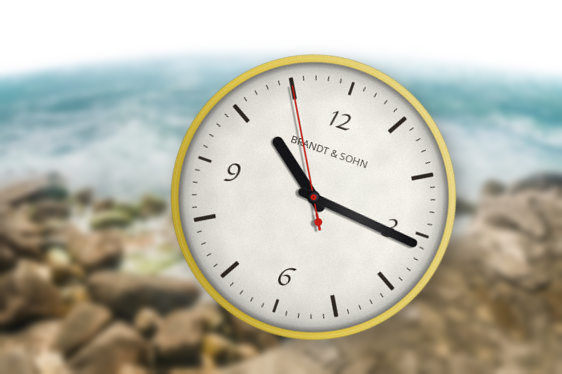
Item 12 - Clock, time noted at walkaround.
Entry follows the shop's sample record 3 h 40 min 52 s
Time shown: 10 h 15 min 55 s
